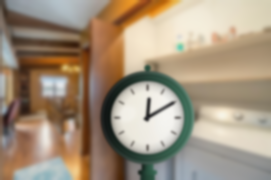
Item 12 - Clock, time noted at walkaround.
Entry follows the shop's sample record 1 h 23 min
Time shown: 12 h 10 min
